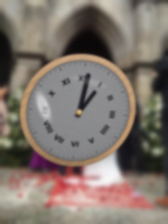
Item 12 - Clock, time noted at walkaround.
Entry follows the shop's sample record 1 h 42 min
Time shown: 1 h 01 min
